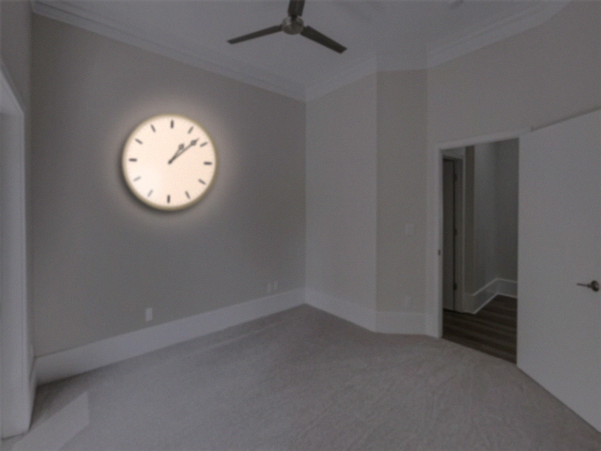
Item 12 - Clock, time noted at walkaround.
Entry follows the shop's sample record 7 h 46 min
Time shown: 1 h 08 min
